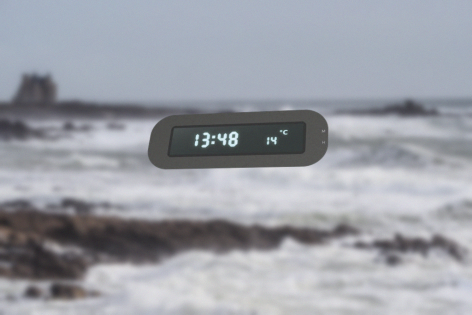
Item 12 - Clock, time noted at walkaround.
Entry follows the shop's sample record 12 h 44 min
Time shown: 13 h 48 min
